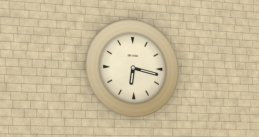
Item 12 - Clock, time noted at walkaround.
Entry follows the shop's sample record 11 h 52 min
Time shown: 6 h 17 min
